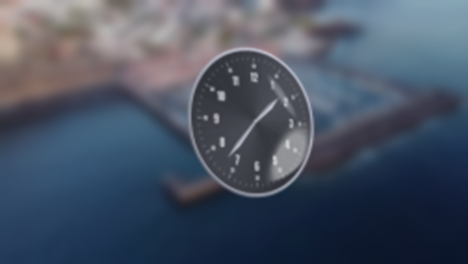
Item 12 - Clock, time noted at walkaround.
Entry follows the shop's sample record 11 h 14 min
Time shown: 1 h 37 min
